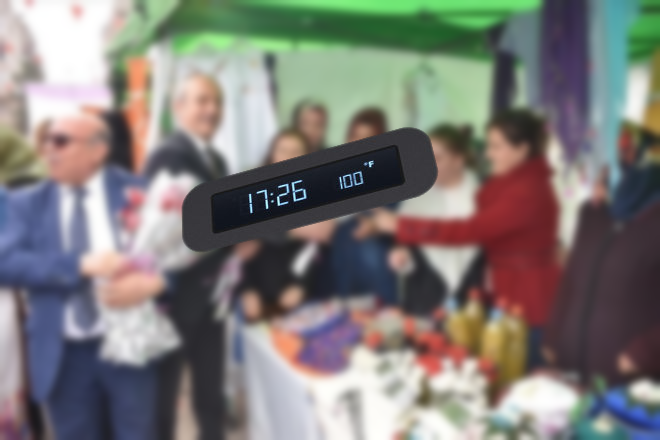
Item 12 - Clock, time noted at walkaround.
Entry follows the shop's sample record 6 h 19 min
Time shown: 17 h 26 min
